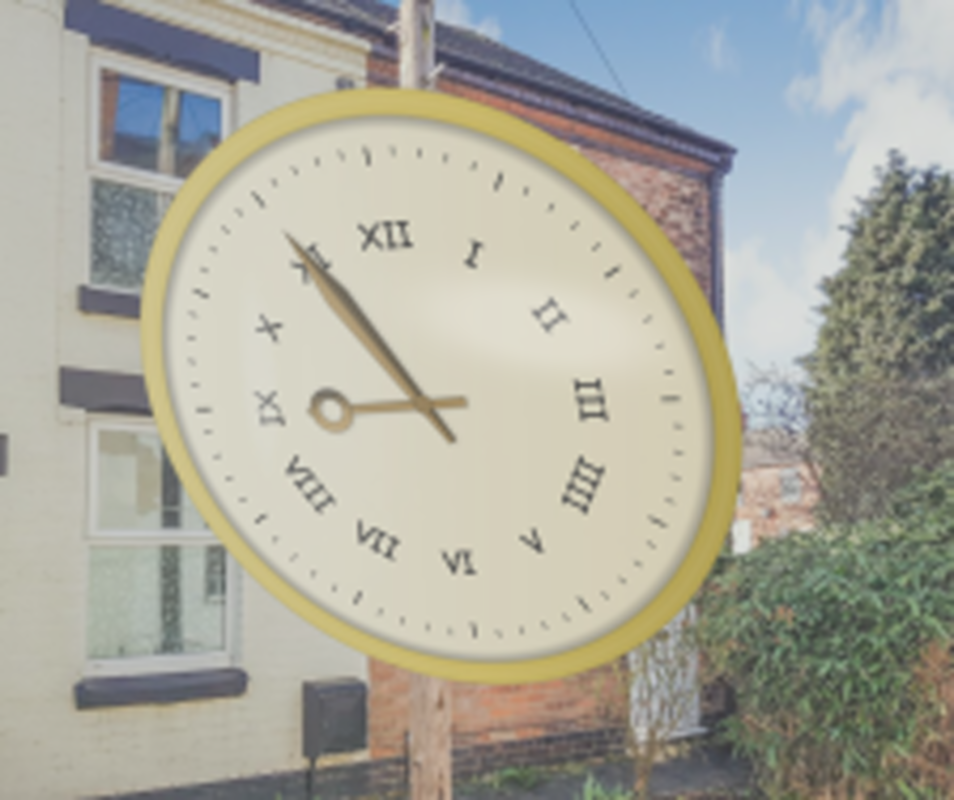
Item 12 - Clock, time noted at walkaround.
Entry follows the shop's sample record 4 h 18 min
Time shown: 8 h 55 min
